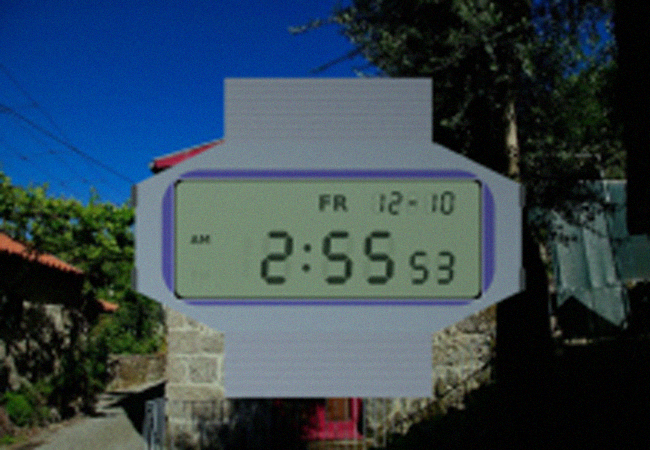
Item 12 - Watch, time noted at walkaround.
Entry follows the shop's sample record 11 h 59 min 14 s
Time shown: 2 h 55 min 53 s
